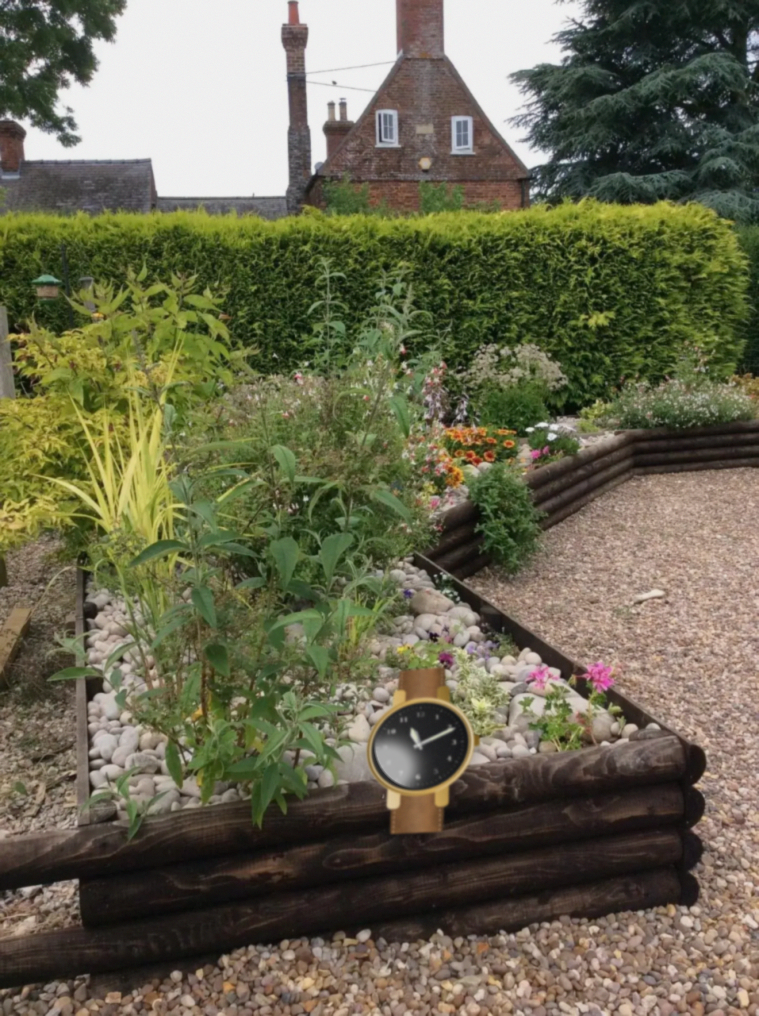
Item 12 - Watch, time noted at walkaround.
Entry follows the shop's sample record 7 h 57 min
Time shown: 11 h 11 min
